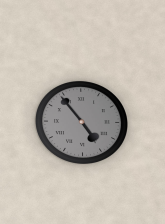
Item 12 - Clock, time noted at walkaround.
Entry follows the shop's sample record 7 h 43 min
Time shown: 4 h 54 min
